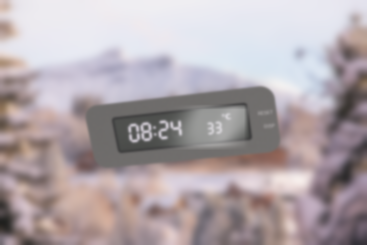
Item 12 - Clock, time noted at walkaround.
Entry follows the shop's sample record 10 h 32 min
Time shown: 8 h 24 min
